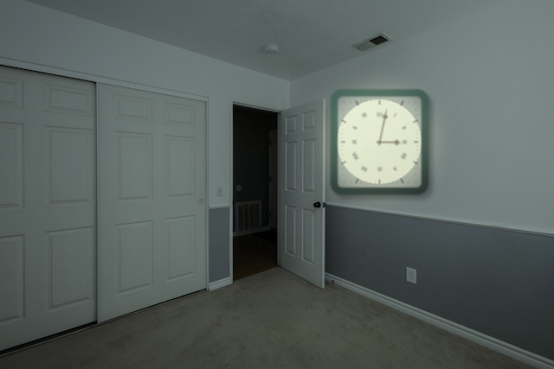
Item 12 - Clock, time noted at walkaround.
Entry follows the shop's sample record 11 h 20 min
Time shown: 3 h 02 min
